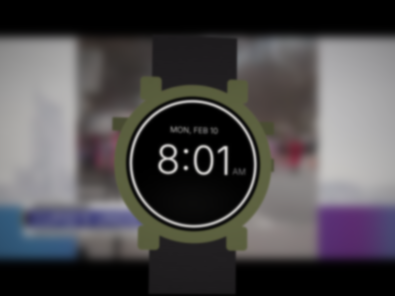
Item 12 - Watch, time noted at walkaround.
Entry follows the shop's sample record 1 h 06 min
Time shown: 8 h 01 min
